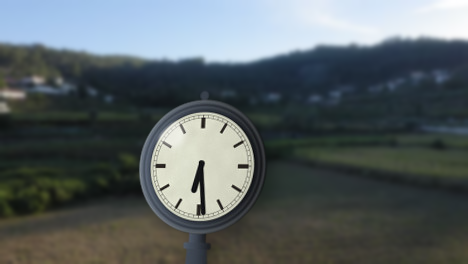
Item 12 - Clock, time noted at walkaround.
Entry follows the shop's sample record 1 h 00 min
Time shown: 6 h 29 min
